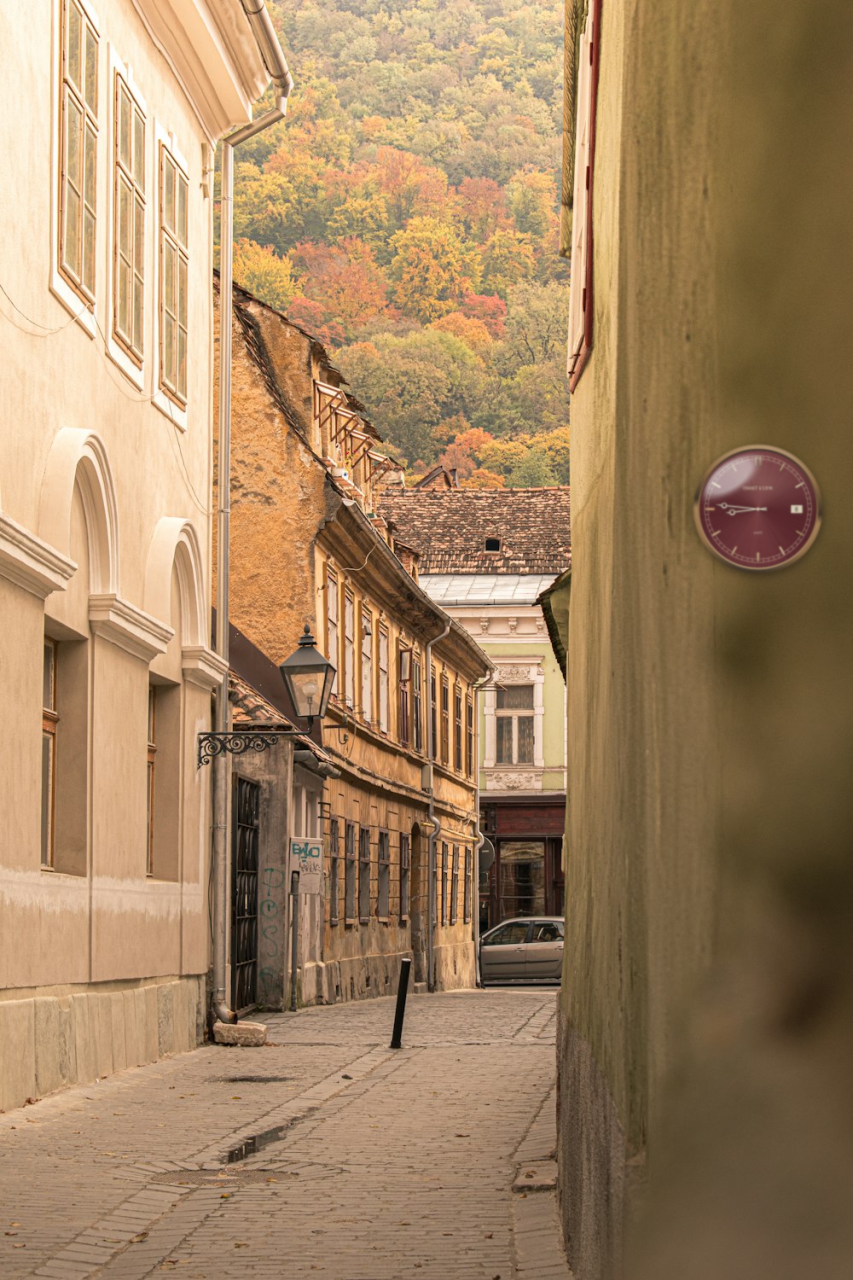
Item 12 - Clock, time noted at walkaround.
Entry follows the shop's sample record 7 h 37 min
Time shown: 8 h 46 min
